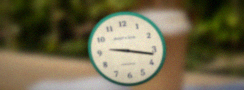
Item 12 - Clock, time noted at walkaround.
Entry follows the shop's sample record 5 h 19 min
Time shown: 9 h 17 min
